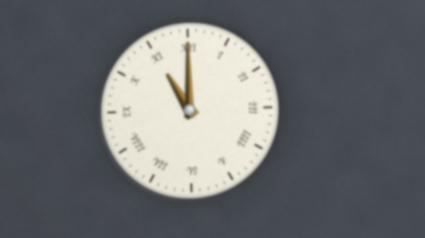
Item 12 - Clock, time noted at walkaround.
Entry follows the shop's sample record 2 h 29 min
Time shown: 11 h 00 min
